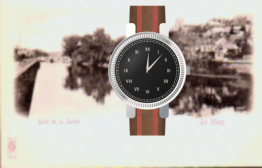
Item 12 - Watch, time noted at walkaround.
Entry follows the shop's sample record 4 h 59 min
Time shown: 12 h 07 min
